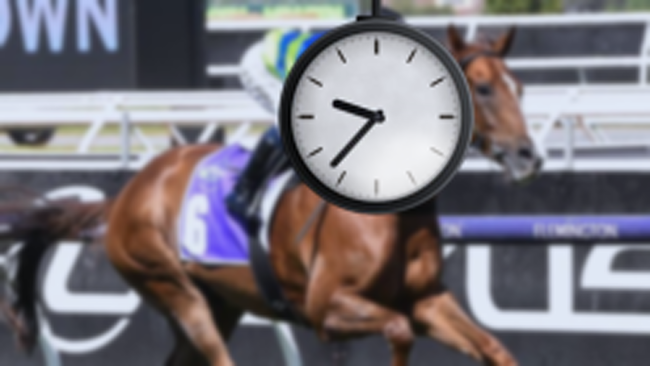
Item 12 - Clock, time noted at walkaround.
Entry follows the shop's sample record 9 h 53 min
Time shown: 9 h 37 min
